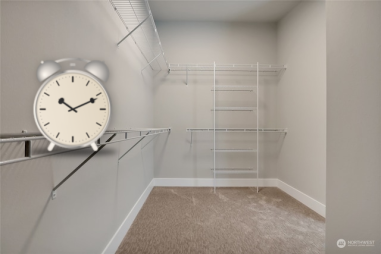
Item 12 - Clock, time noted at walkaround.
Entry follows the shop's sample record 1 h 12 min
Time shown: 10 h 11 min
